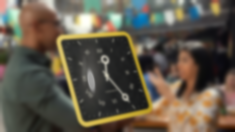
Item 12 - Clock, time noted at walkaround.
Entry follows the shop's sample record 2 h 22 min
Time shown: 12 h 25 min
